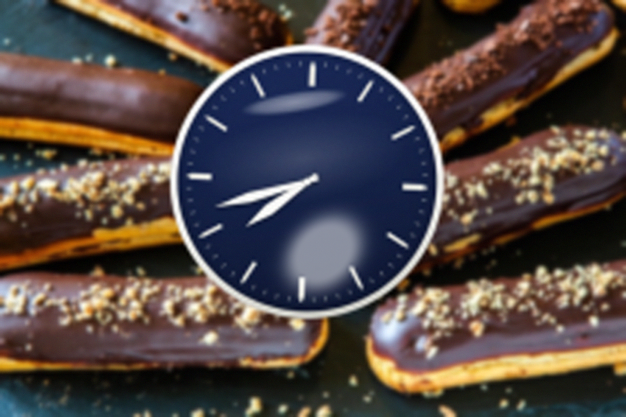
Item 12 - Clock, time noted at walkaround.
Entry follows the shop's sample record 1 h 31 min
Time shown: 7 h 42 min
